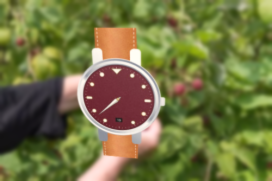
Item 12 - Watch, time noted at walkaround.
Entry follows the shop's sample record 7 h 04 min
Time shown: 7 h 38 min
